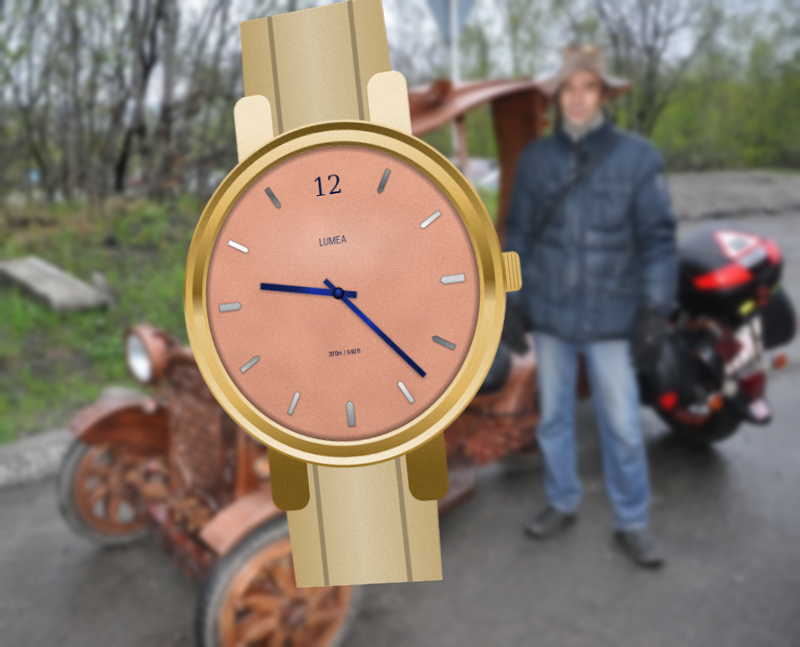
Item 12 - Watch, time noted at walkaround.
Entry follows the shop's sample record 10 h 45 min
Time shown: 9 h 23 min
